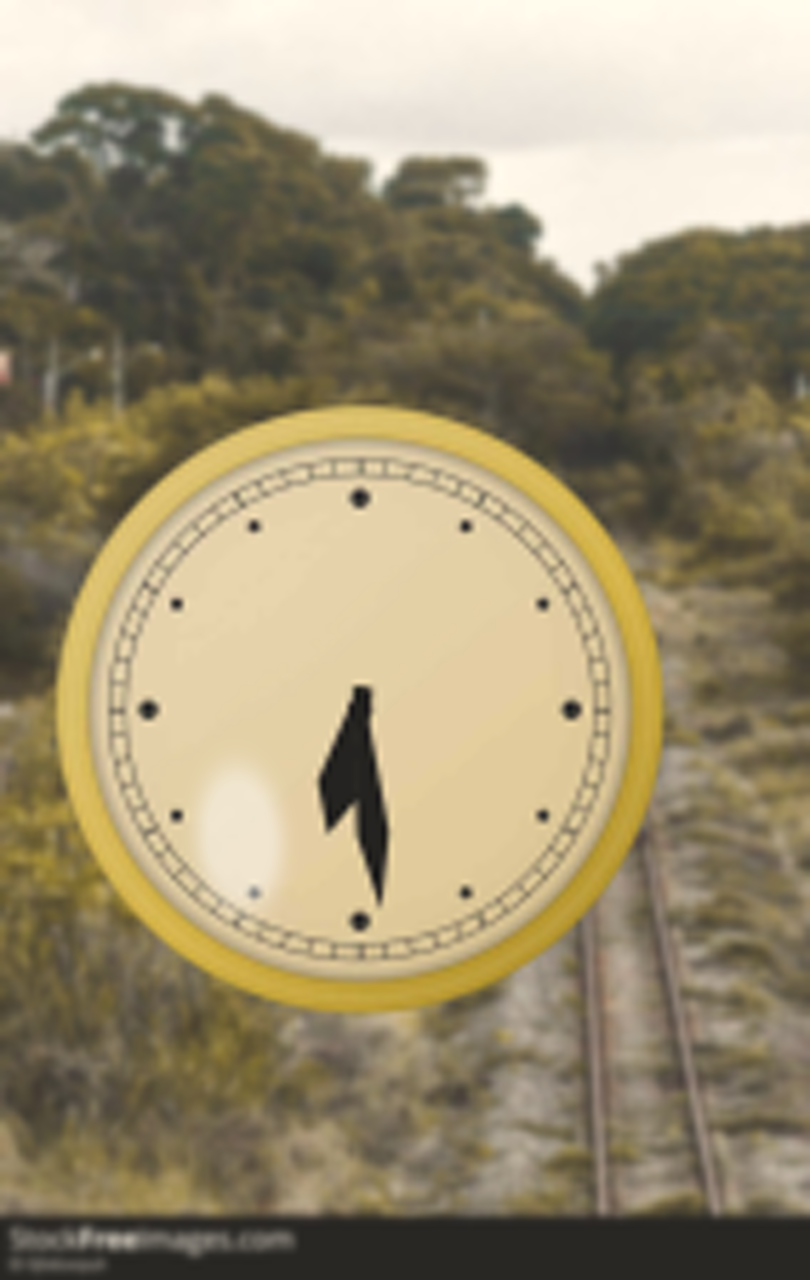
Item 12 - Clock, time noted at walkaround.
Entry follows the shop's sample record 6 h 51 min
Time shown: 6 h 29 min
